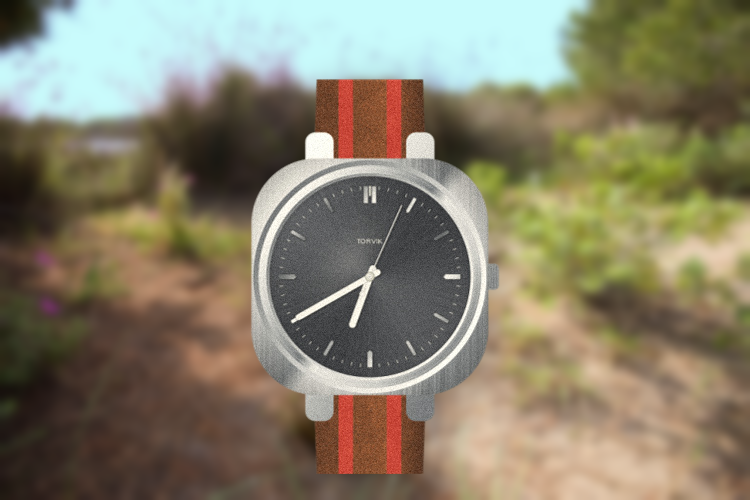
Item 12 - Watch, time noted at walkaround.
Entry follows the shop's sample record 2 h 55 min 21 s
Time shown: 6 h 40 min 04 s
